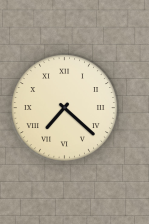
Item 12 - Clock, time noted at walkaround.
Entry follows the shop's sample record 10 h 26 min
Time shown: 7 h 22 min
